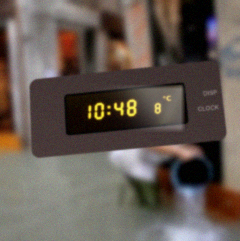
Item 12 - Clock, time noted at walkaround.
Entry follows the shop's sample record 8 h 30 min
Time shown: 10 h 48 min
